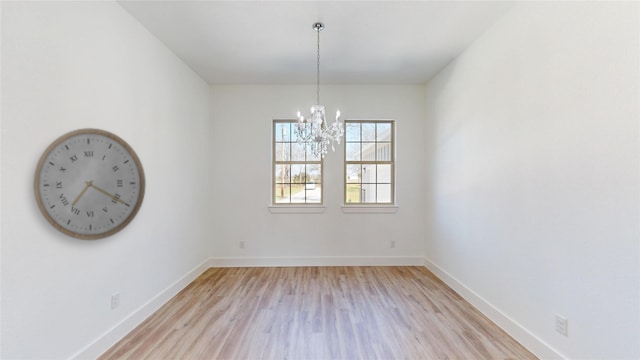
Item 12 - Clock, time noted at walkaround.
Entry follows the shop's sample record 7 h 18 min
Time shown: 7 h 20 min
